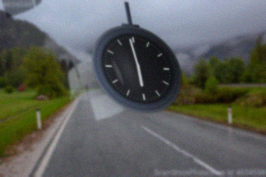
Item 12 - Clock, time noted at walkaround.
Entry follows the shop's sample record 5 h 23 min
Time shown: 5 h 59 min
